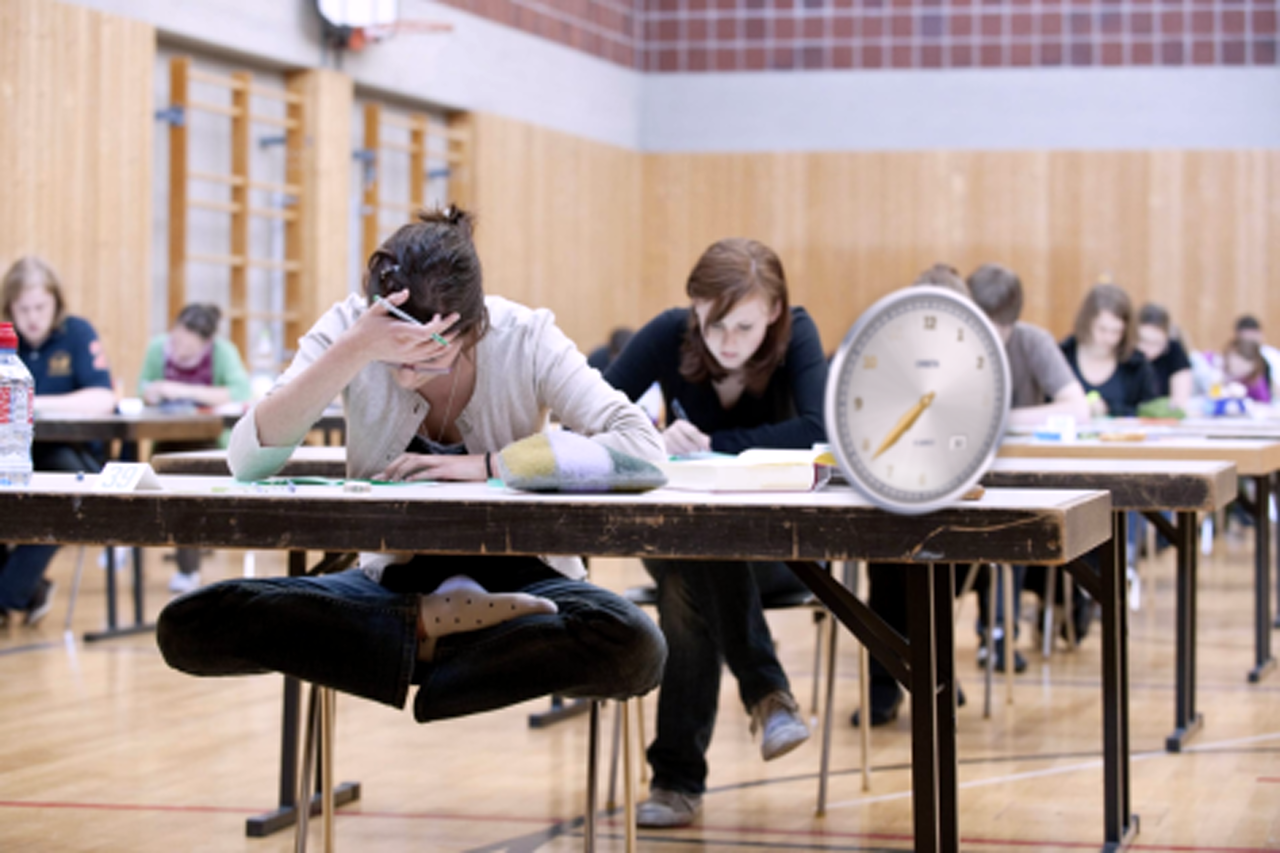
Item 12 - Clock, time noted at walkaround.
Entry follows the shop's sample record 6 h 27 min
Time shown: 7 h 38 min
